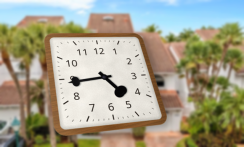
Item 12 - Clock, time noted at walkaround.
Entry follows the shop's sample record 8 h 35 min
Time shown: 4 h 44 min
